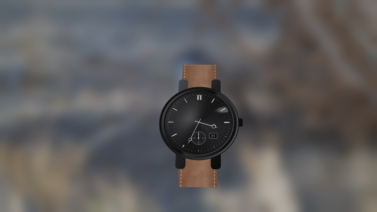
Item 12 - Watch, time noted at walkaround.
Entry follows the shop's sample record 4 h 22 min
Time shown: 3 h 34 min
